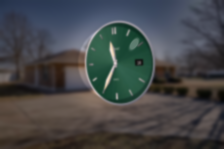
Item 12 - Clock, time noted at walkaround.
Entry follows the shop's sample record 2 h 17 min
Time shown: 11 h 35 min
